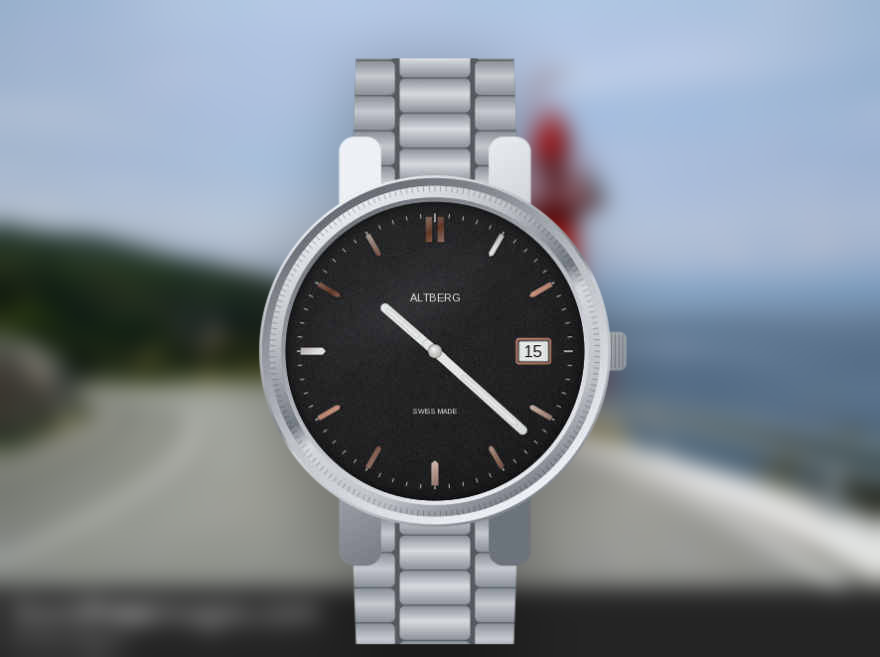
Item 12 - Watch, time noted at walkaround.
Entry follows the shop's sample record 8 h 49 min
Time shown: 10 h 22 min
